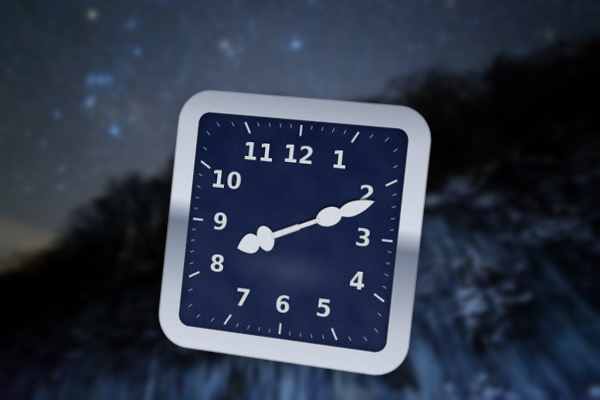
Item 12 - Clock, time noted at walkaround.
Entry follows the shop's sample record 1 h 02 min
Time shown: 8 h 11 min
